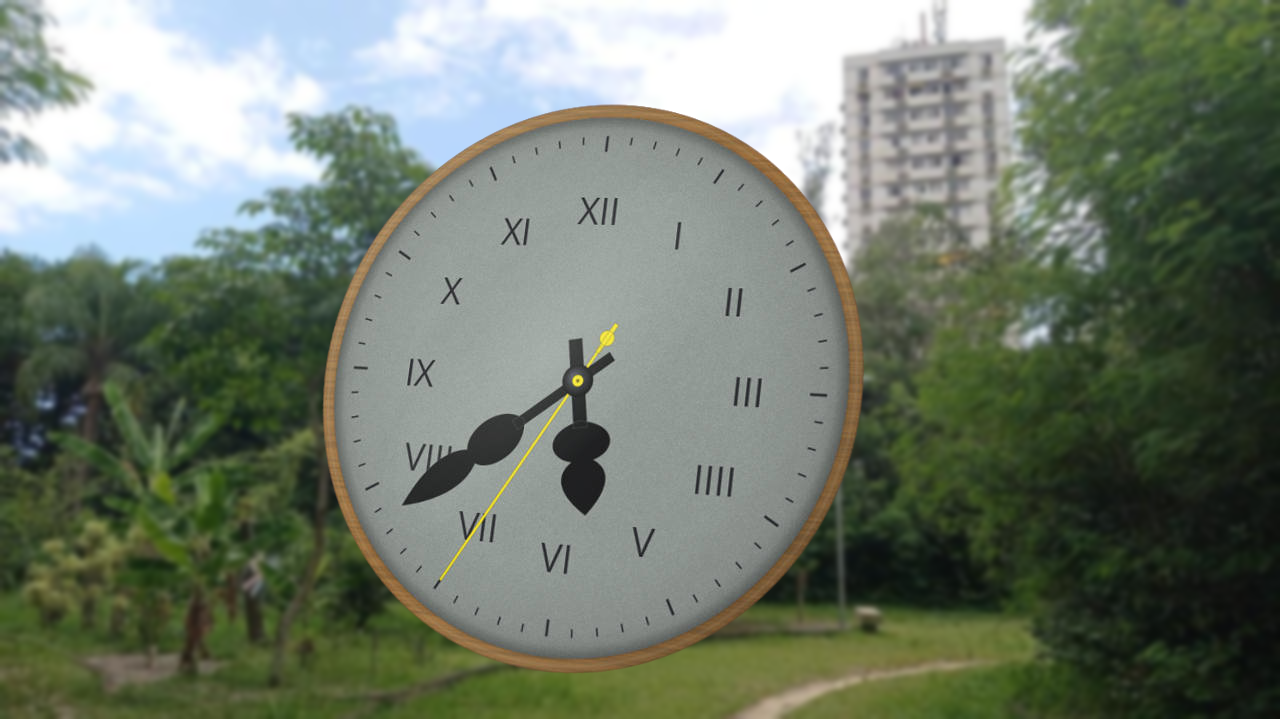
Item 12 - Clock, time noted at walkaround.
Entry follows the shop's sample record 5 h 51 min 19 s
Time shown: 5 h 38 min 35 s
